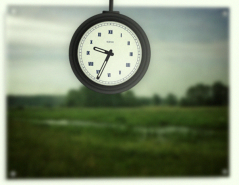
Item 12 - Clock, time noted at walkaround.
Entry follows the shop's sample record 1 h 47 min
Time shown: 9 h 34 min
